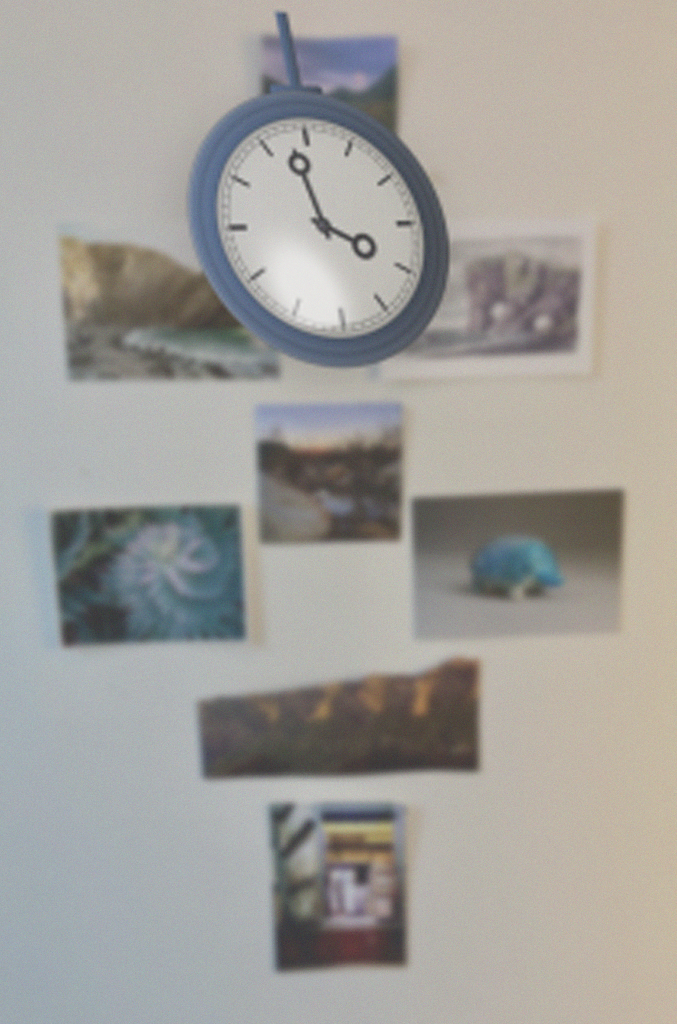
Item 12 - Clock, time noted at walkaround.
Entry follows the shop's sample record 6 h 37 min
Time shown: 3 h 58 min
